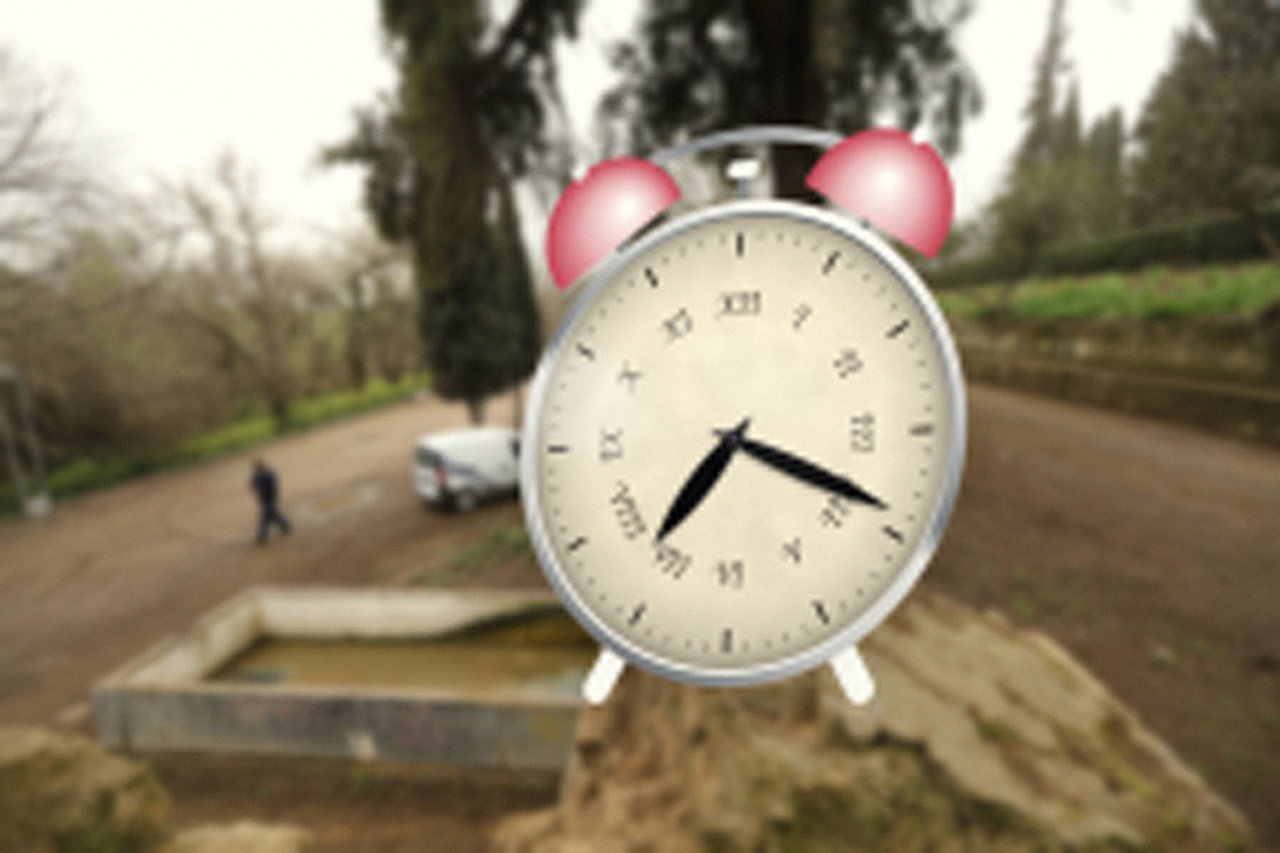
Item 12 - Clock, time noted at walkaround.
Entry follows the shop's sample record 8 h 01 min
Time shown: 7 h 19 min
